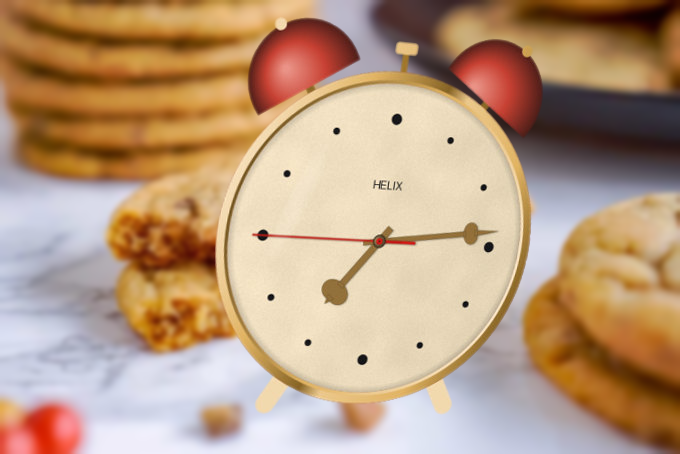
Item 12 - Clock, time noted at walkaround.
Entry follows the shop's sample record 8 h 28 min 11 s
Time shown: 7 h 13 min 45 s
